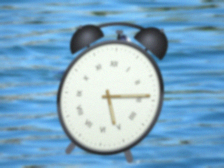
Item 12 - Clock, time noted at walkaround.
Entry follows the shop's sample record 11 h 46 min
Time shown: 5 h 14 min
